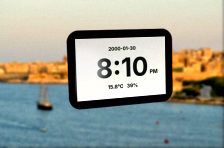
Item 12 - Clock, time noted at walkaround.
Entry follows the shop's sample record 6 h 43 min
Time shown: 8 h 10 min
